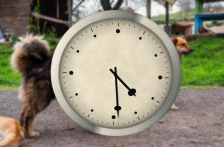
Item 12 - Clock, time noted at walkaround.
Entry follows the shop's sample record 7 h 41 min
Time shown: 4 h 29 min
